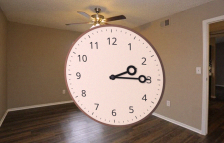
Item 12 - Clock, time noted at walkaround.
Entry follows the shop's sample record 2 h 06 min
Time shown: 2 h 15 min
